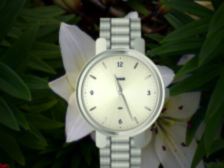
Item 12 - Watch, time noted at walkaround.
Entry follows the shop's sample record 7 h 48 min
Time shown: 11 h 26 min
